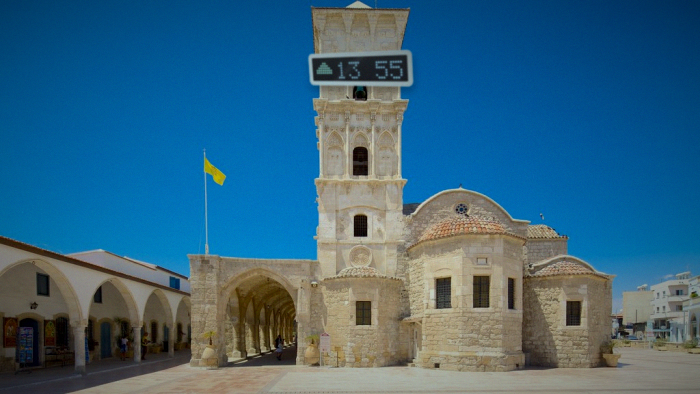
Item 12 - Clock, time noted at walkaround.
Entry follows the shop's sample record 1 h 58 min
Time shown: 13 h 55 min
